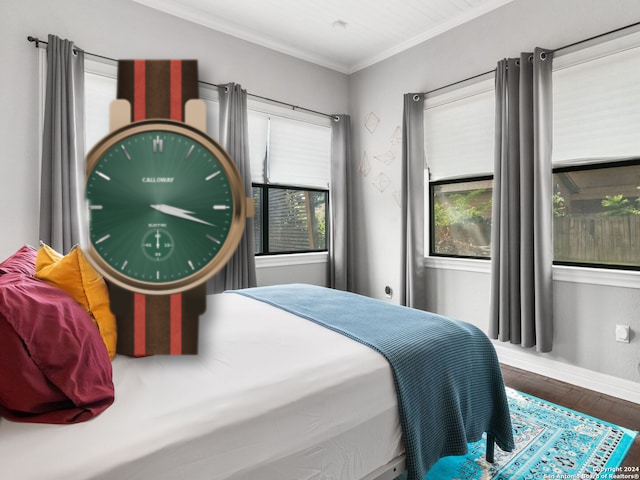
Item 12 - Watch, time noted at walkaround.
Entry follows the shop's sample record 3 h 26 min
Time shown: 3 h 18 min
